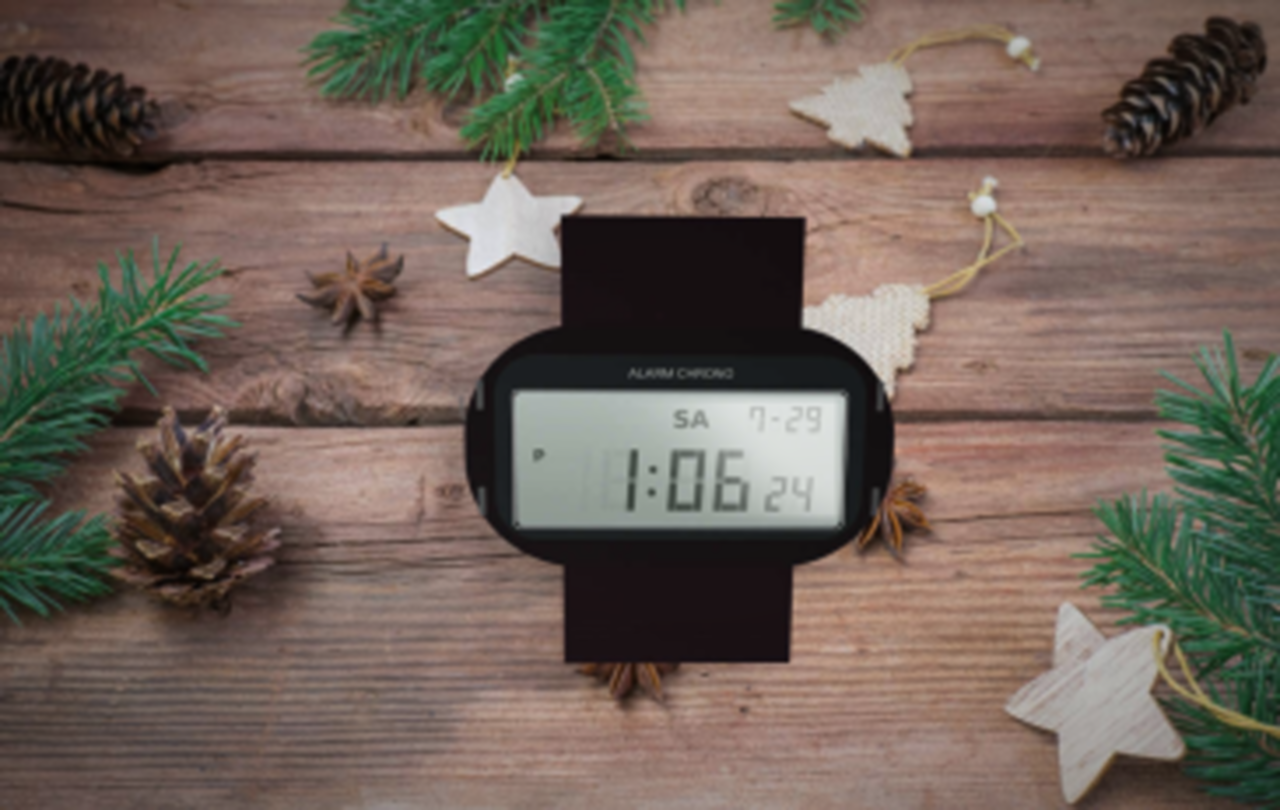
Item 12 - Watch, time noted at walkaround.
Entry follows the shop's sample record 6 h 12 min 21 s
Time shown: 1 h 06 min 24 s
